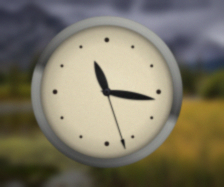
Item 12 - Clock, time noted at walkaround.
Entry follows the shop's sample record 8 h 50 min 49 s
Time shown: 11 h 16 min 27 s
